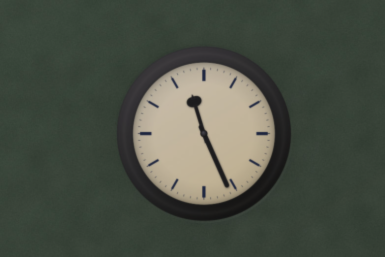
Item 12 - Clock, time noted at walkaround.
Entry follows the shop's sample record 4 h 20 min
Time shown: 11 h 26 min
